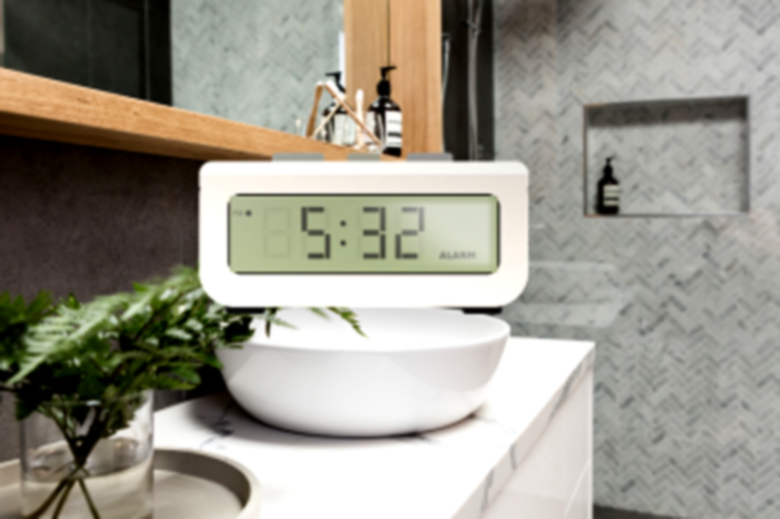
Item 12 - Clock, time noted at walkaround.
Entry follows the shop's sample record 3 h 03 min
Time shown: 5 h 32 min
